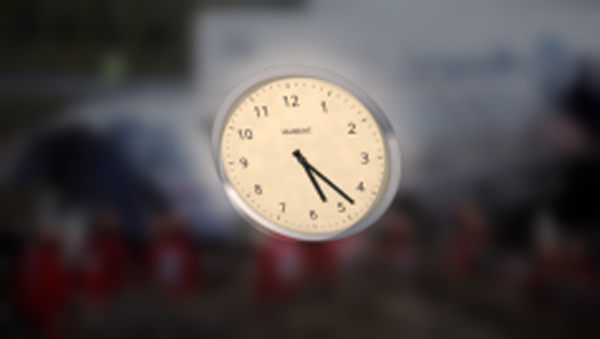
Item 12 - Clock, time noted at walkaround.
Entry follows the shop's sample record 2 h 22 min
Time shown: 5 h 23 min
